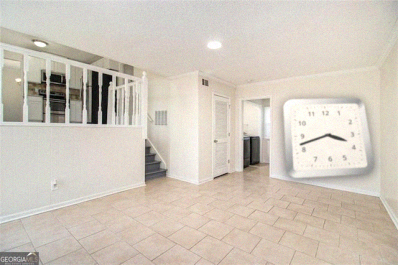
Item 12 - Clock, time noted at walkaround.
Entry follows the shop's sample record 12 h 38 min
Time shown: 3 h 42 min
